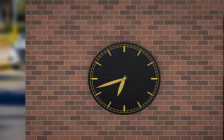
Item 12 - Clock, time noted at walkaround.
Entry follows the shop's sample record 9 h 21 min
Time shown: 6 h 42 min
